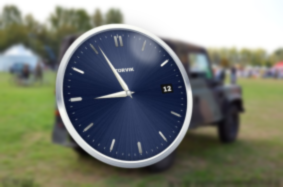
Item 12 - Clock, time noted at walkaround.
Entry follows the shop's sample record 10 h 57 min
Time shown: 8 h 56 min
